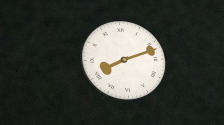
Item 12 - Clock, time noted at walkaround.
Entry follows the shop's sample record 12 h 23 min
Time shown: 8 h 12 min
